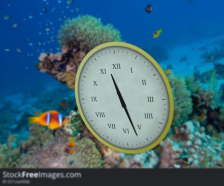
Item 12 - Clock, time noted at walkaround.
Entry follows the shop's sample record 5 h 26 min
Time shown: 11 h 27 min
